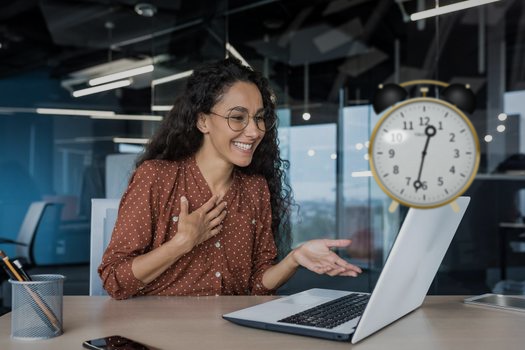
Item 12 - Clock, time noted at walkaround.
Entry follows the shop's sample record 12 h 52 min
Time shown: 12 h 32 min
